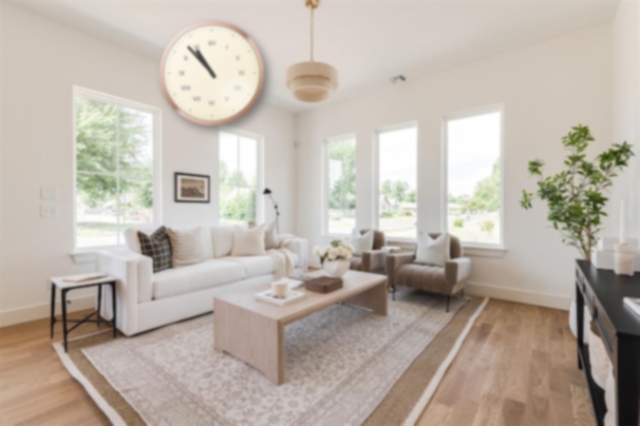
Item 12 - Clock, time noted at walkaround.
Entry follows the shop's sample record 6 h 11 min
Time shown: 10 h 53 min
